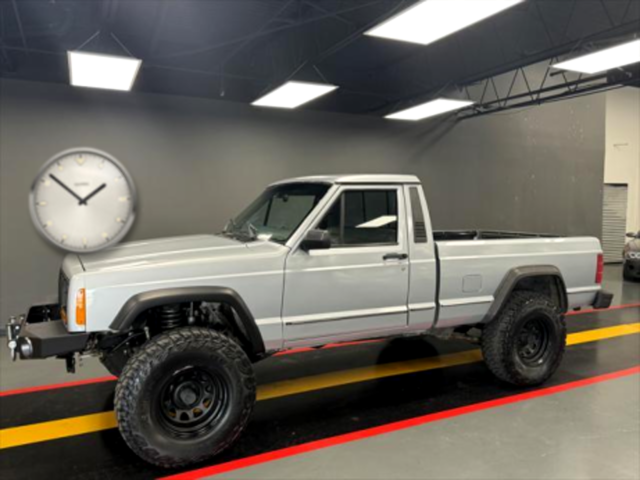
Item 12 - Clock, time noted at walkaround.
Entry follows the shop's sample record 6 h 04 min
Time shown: 1 h 52 min
